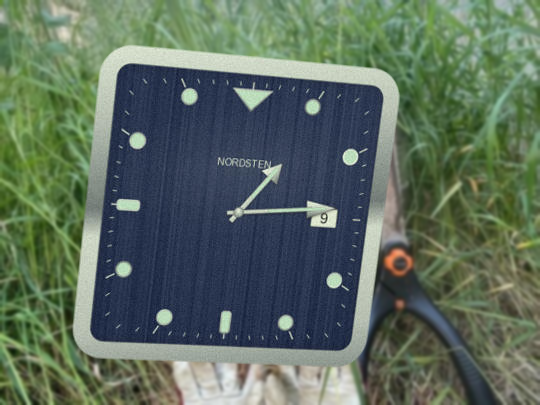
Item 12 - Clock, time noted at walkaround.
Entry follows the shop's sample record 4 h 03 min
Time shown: 1 h 14 min
